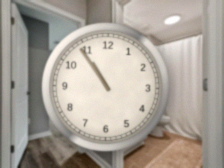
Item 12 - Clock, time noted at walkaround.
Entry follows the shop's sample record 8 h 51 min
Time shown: 10 h 54 min
